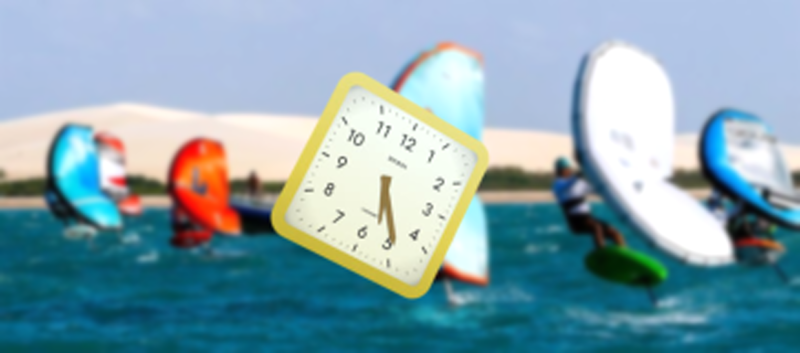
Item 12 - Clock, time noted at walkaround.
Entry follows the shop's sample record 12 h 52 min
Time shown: 5 h 24 min
